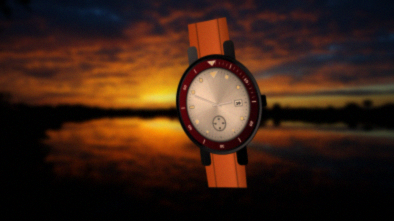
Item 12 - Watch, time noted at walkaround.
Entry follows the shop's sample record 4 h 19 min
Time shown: 2 h 49 min
